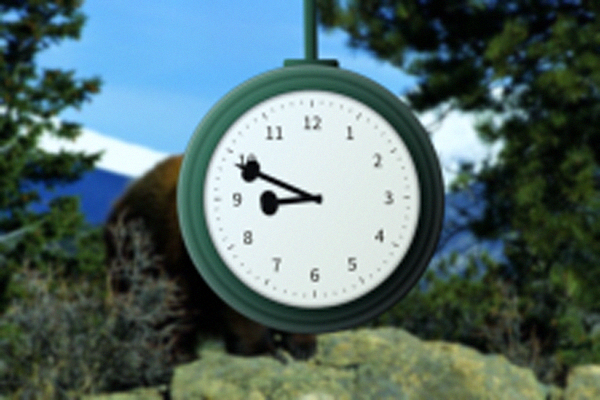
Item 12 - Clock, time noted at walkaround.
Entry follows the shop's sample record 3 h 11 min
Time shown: 8 h 49 min
